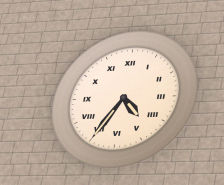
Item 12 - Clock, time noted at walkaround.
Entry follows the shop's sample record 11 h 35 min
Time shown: 4 h 35 min
